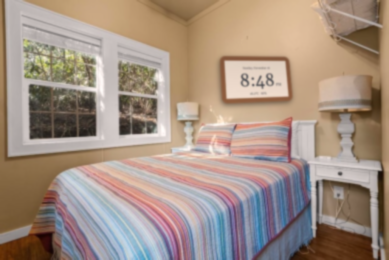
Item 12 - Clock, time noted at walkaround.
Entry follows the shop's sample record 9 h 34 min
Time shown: 8 h 48 min
